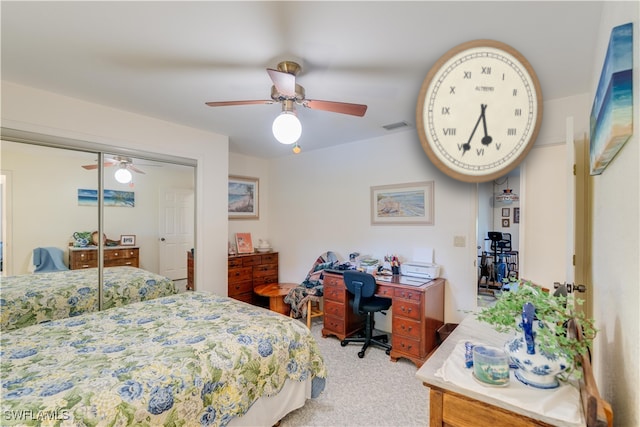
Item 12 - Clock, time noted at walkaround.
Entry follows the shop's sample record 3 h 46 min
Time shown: 5 h 34 min
